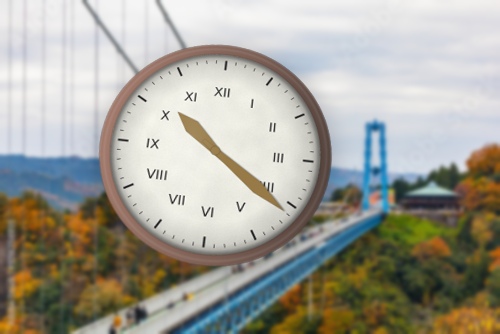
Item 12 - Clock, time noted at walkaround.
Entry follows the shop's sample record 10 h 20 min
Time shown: 10 h 21 min
